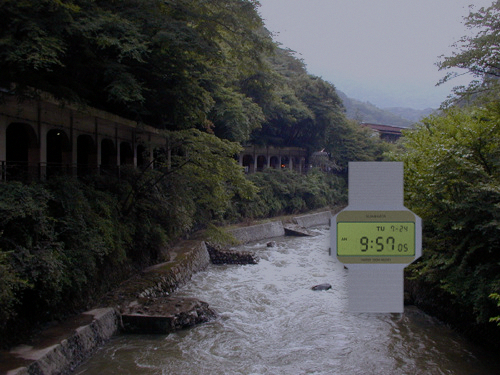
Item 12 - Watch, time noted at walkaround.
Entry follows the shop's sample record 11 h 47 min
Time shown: 9 h 57 min
